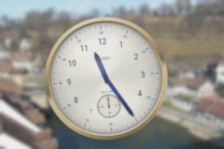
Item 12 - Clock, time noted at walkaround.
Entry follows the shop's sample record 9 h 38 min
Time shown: 11 h 25 min
